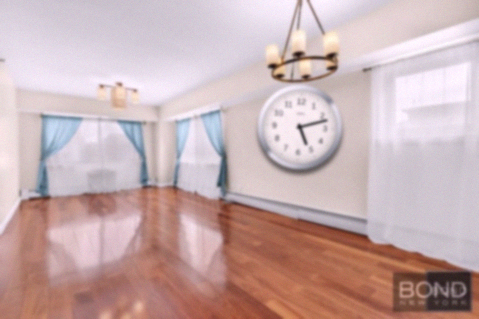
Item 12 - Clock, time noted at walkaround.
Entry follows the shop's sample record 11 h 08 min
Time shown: 5 h 12 min
